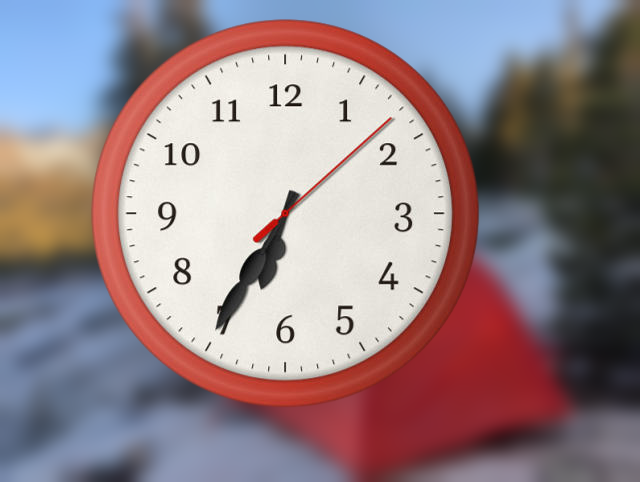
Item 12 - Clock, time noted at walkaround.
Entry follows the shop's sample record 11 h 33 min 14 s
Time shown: 6 h 35 min 08 s
